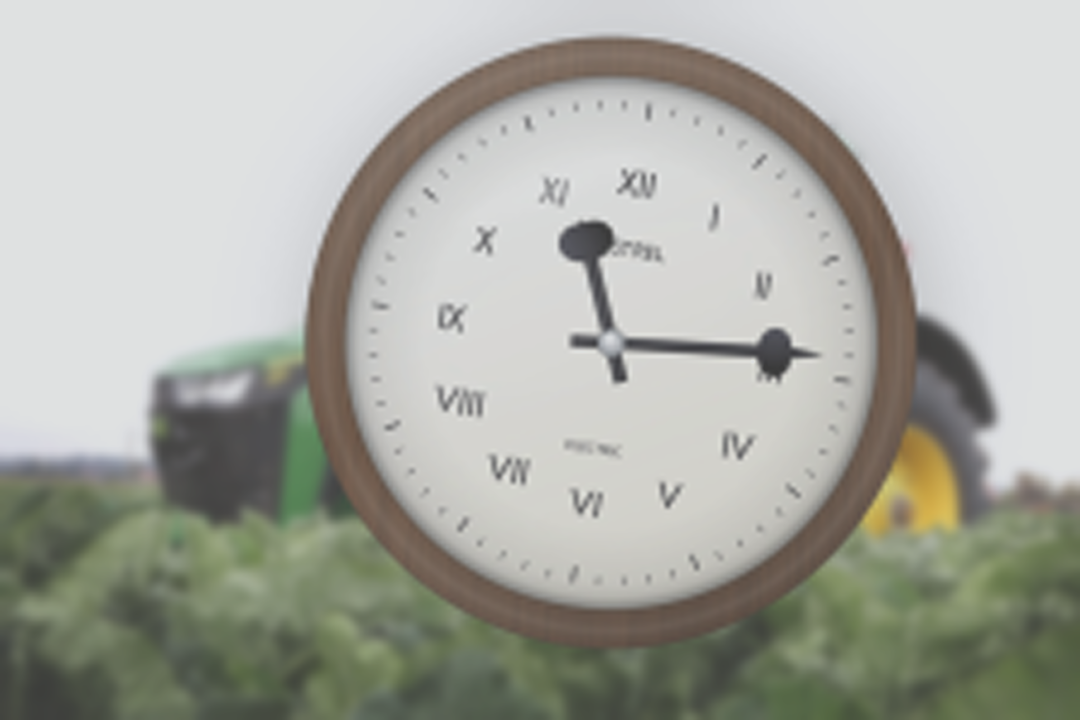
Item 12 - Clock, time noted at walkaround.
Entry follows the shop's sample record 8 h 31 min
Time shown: 11 h 14 min
